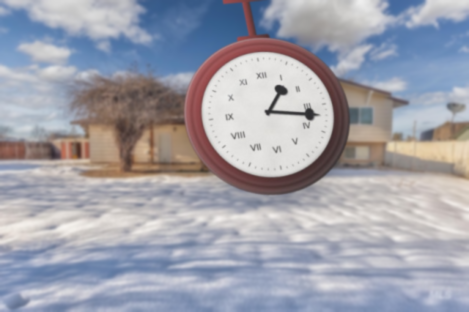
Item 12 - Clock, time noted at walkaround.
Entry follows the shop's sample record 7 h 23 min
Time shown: 1 h 17 min
